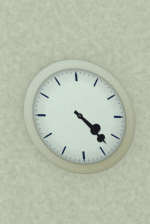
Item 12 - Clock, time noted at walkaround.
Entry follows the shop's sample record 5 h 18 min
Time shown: 4 h 23 min
